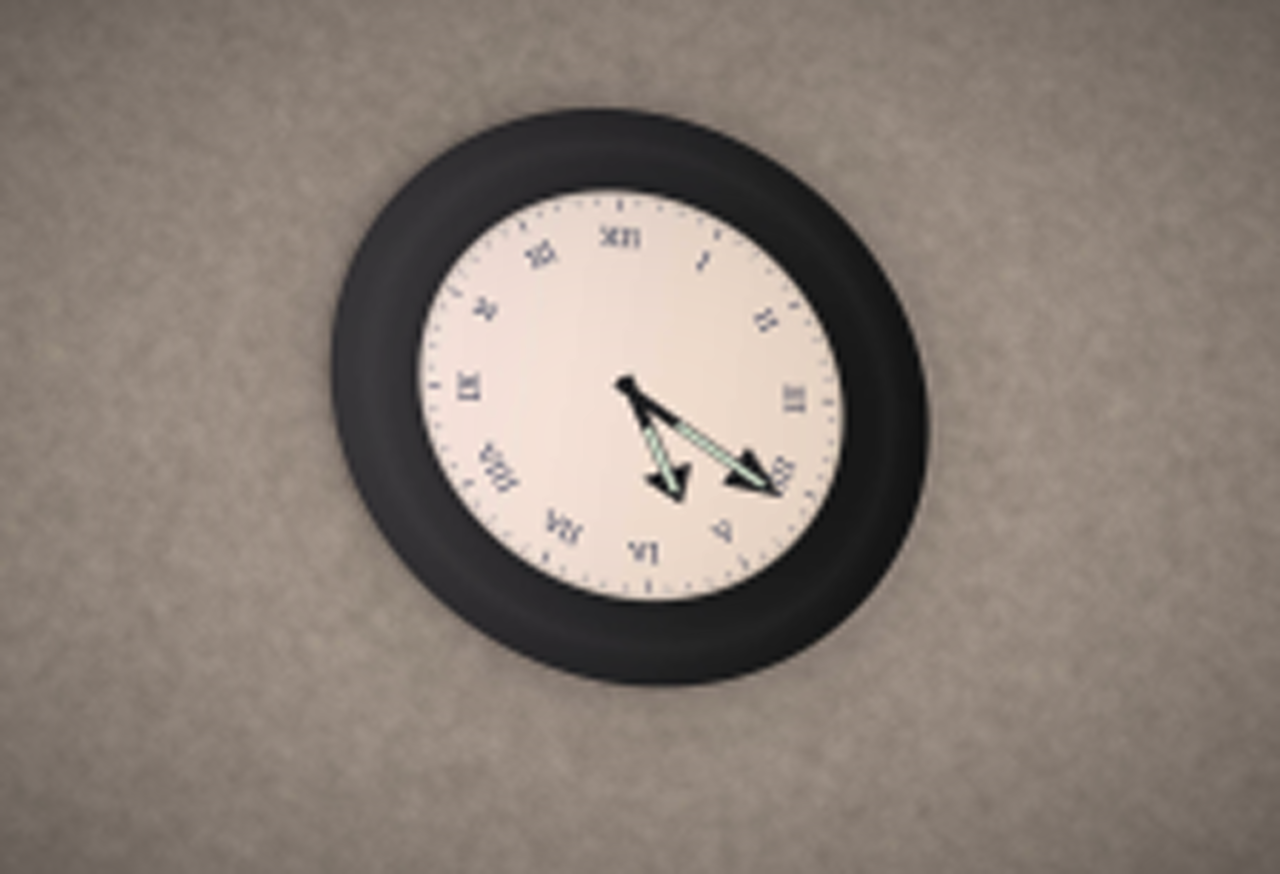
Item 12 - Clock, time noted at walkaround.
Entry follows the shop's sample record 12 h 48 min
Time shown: 5 h 21 min
